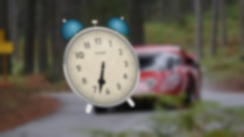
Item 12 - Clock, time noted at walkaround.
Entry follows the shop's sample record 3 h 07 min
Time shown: 6 h 33 min
